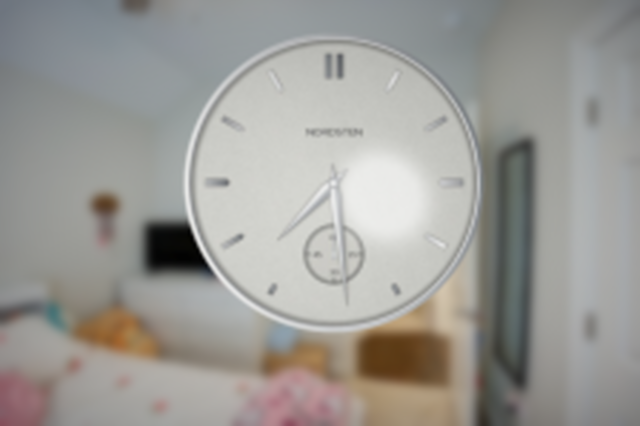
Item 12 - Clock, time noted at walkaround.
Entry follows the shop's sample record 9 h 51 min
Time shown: 7 h 29 min
